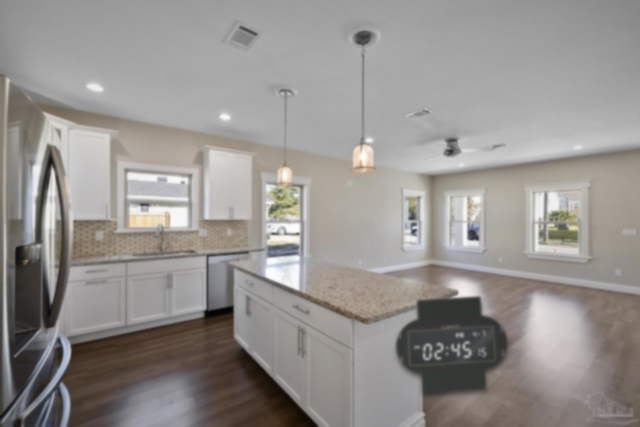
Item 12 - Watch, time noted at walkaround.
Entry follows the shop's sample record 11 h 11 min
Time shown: 2 h 45 min
